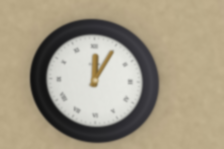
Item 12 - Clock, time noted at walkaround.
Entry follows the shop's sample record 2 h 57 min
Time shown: 12 h 05 min
